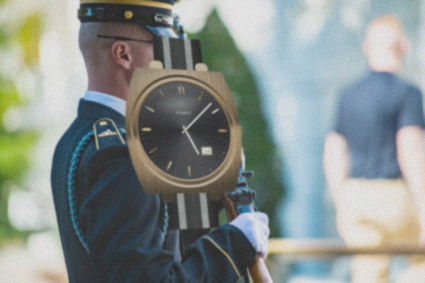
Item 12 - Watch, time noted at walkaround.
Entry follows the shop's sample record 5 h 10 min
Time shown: 5 h 08 min
